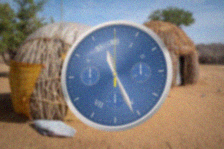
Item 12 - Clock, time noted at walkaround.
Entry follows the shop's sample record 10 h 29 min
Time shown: 11 h 26 min
